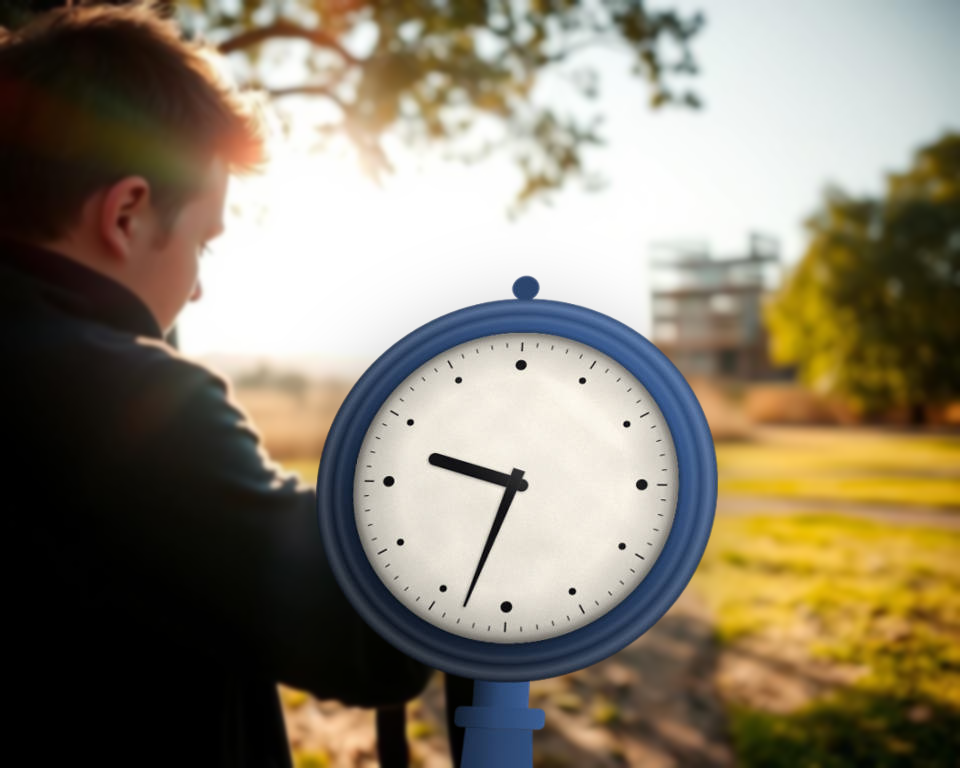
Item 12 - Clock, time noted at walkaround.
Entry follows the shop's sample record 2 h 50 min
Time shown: 9 h 33 min
